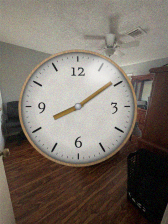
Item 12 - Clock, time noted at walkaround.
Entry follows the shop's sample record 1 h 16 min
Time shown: 8 h 09 min
